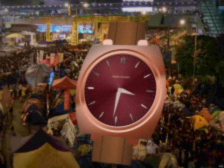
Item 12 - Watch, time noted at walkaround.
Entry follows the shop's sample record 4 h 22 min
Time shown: 3 h 31 min
